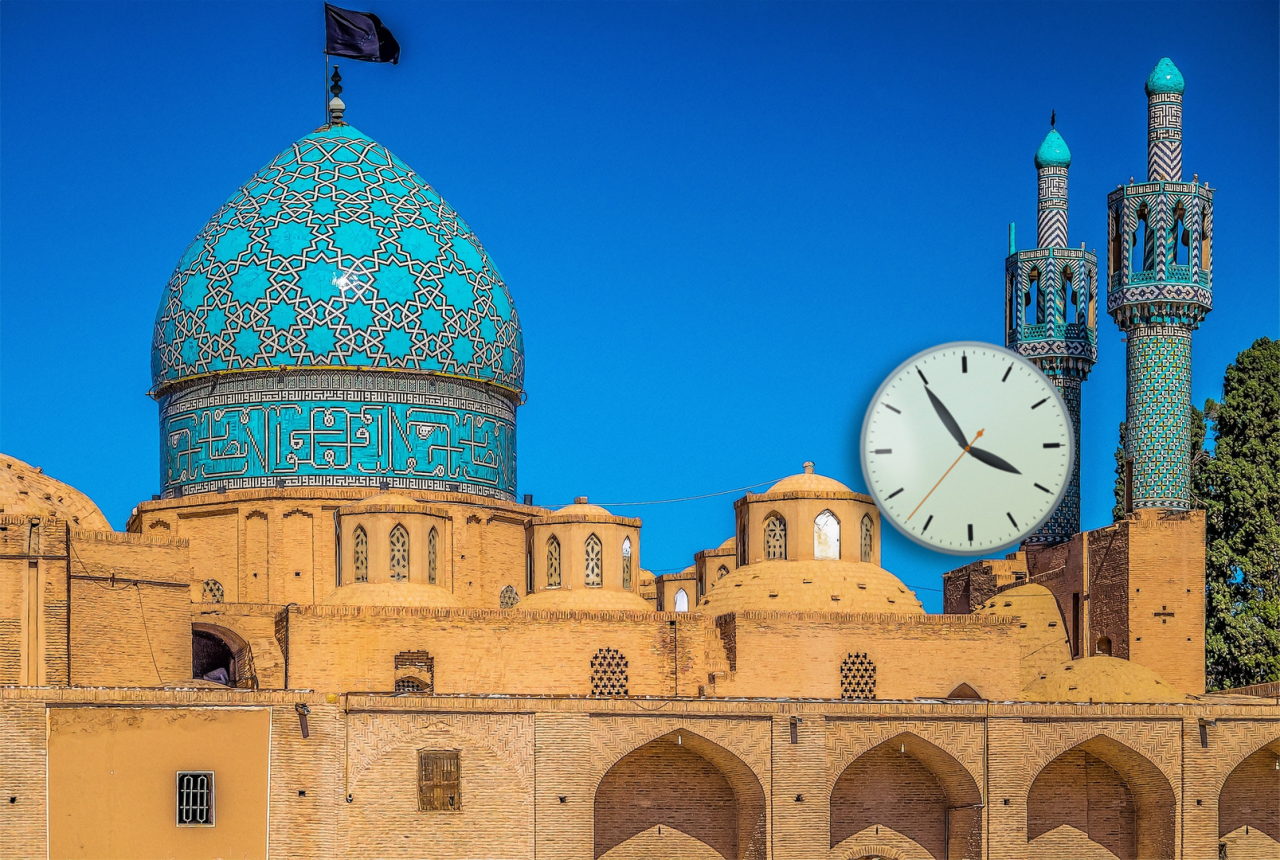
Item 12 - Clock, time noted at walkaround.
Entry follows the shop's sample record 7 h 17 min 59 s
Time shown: 3 h 54 min 37 s
